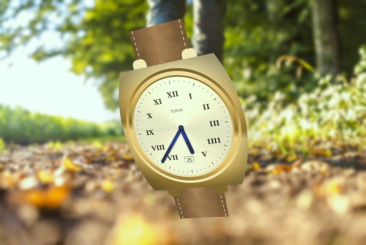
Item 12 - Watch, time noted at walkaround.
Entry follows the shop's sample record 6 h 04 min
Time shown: 5 h 37 min
